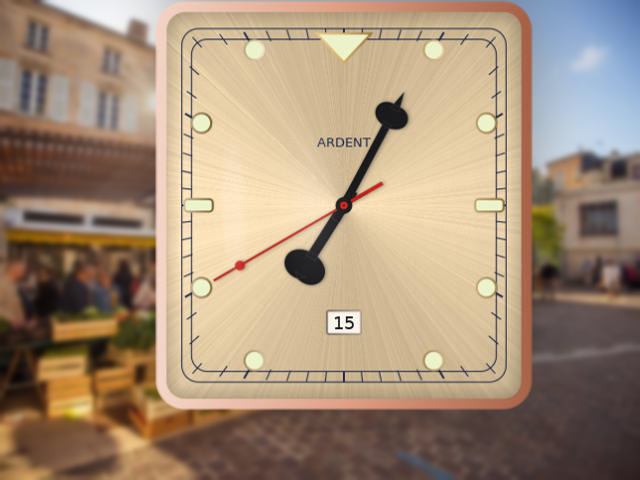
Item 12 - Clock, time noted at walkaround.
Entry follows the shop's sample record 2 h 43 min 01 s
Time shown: 7 h 04 min 40 s
